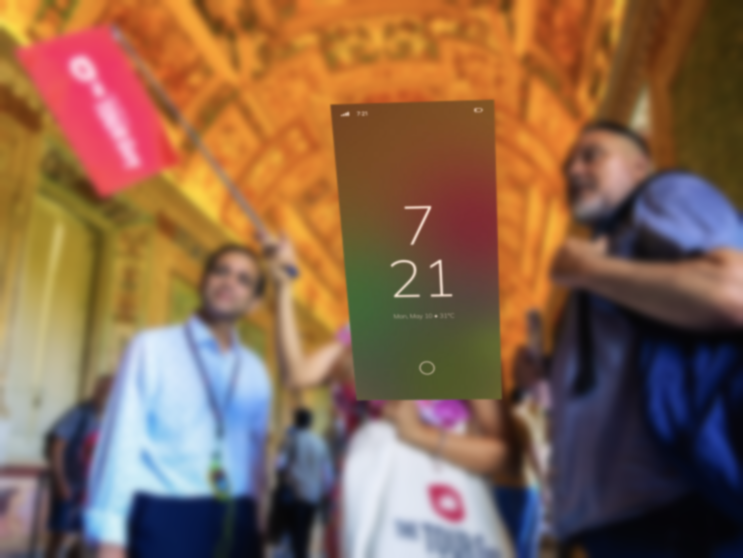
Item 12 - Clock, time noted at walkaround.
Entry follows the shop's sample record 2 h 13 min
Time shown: 7 h 21 min
